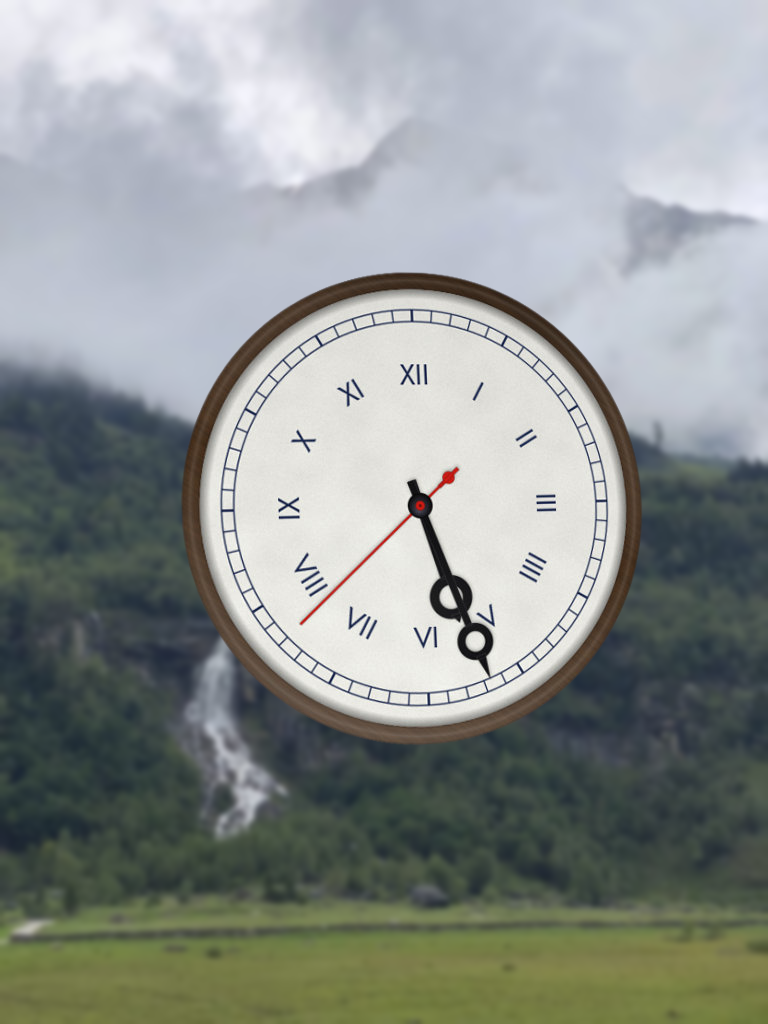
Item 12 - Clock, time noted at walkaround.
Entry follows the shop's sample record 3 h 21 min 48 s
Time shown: 5 h 26 min 38 s
